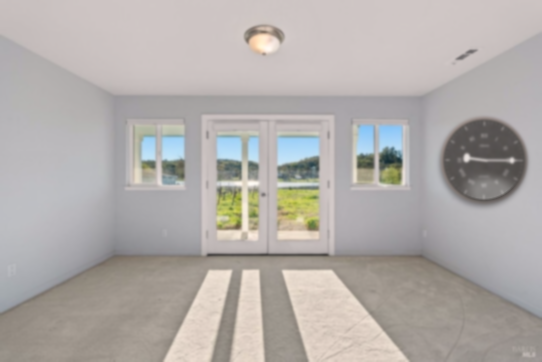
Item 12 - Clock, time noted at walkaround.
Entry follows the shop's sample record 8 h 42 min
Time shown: 9 h 15 min
